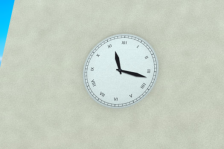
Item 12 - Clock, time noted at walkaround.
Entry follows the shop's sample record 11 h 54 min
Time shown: 11 h 17 min
